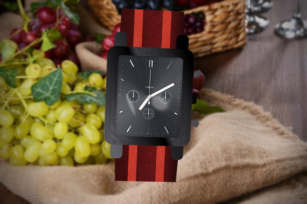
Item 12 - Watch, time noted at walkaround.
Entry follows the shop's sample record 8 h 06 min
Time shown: 7 h 10 min
